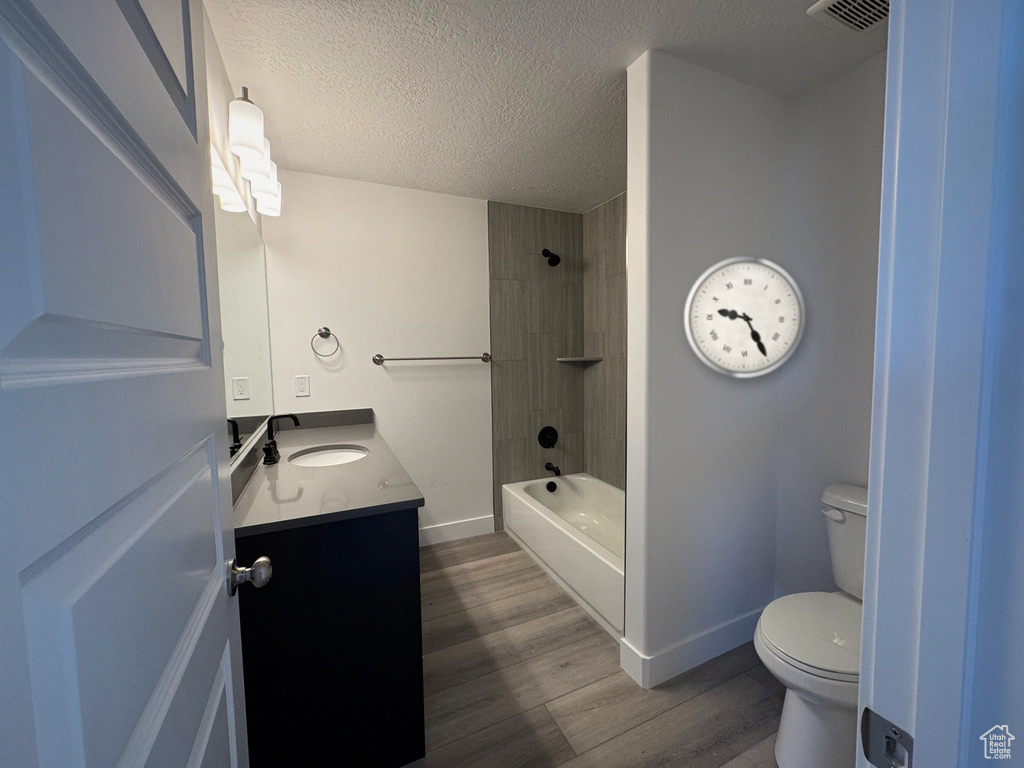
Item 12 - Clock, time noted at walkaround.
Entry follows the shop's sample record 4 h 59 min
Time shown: 9 h 25 min
